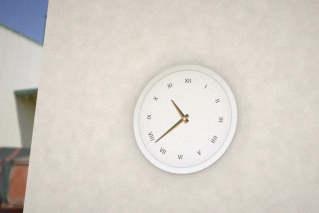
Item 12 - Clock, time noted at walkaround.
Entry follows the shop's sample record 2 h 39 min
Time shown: 10 h 38 min
